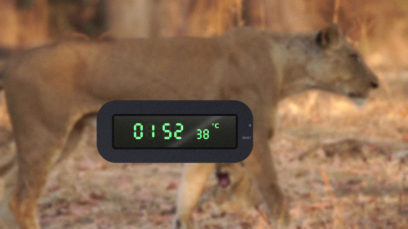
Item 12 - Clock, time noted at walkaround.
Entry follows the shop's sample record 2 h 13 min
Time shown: 1 h 52 min
